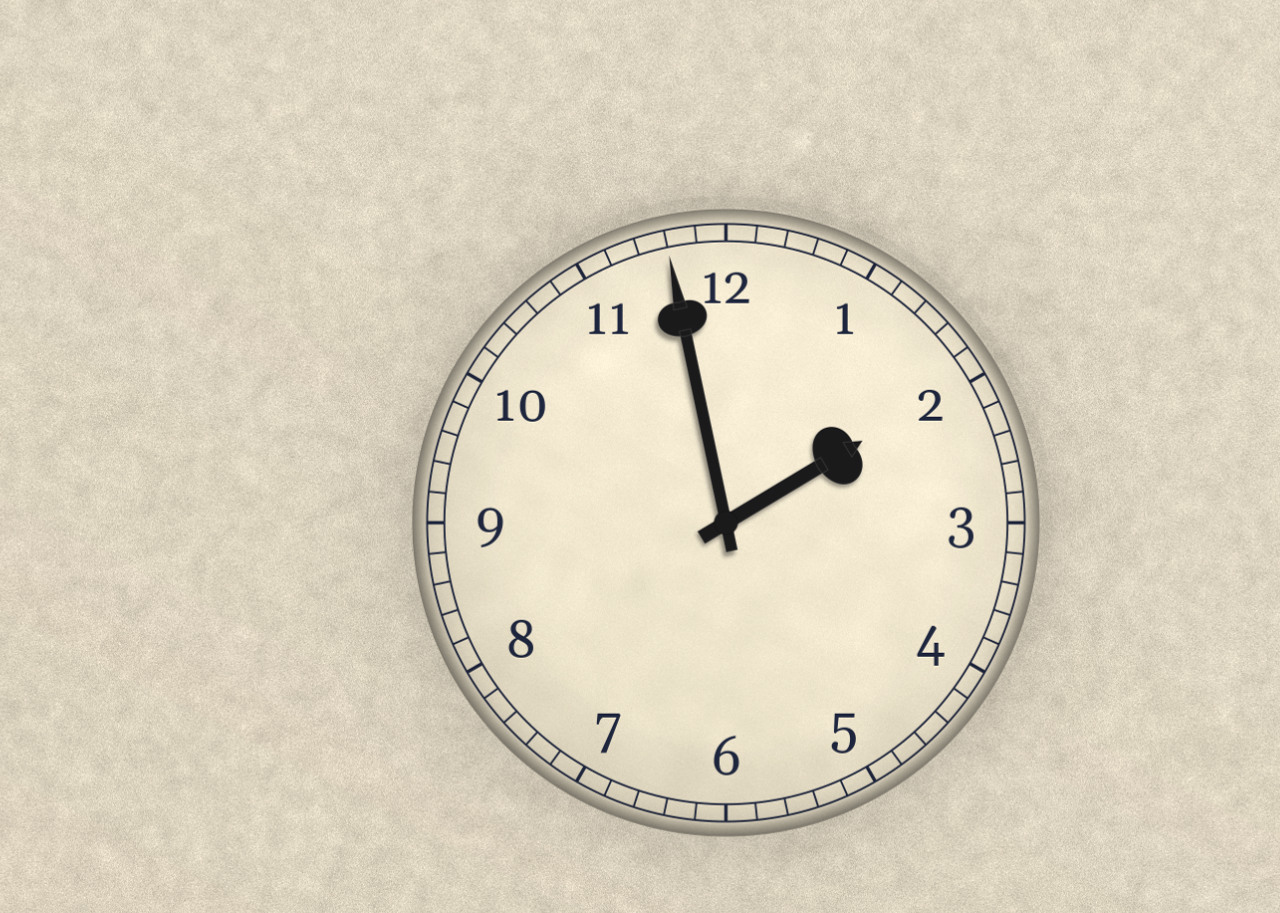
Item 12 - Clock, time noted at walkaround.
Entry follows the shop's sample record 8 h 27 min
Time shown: 1 h 58 min
